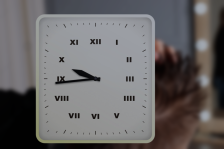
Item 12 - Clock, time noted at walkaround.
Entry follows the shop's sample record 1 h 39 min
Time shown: 9 h 44 min
